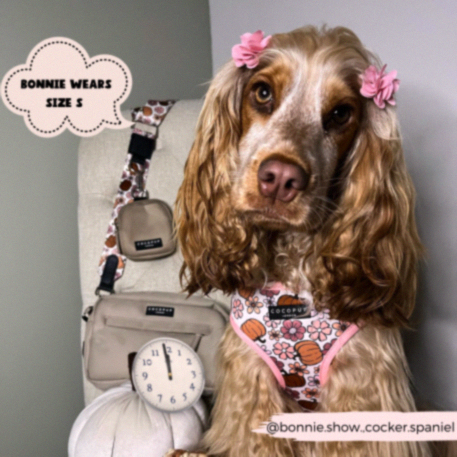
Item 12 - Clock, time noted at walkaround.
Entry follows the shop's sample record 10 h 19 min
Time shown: 11 h 59 min
